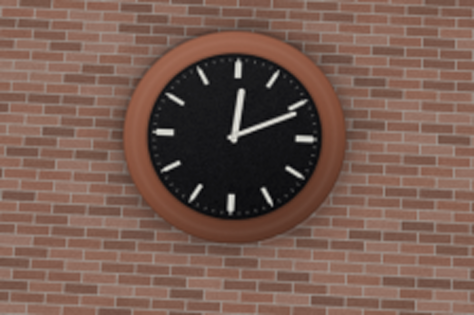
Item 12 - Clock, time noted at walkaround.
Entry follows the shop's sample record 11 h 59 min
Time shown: 12 h 11 min
